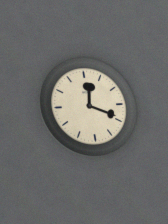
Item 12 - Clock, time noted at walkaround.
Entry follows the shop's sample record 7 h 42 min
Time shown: 12 h 19 min
